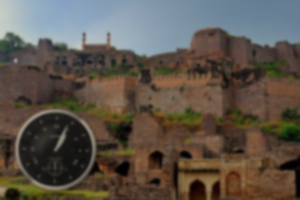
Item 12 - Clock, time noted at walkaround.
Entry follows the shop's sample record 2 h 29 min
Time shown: 1 h 04 min
